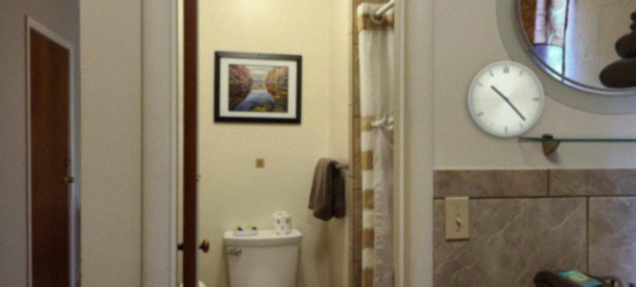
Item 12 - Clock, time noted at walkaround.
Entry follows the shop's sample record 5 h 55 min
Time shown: 10 h 23 min
